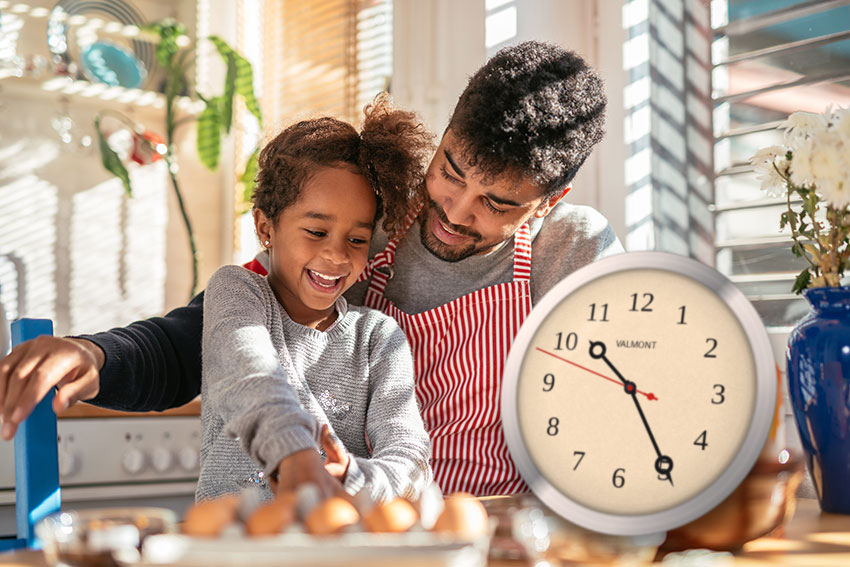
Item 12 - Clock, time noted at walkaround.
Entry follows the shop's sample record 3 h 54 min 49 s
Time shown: 10 h 24 min 48 s
